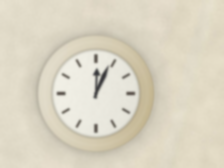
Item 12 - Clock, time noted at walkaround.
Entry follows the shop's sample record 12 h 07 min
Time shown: 12 h 04 min
